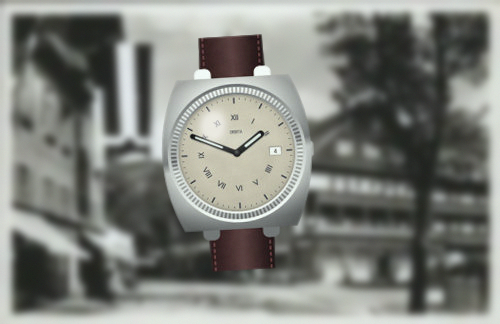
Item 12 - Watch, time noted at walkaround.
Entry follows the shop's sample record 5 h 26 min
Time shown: 1 h 49 min
